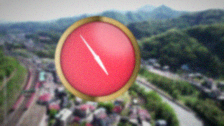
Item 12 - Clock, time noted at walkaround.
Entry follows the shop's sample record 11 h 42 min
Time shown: 4 h 54 min
